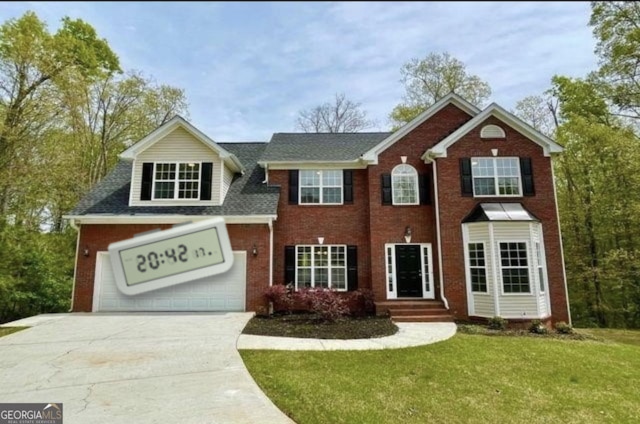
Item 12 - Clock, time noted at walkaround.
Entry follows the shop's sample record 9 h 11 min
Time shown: 20 h 42 min
